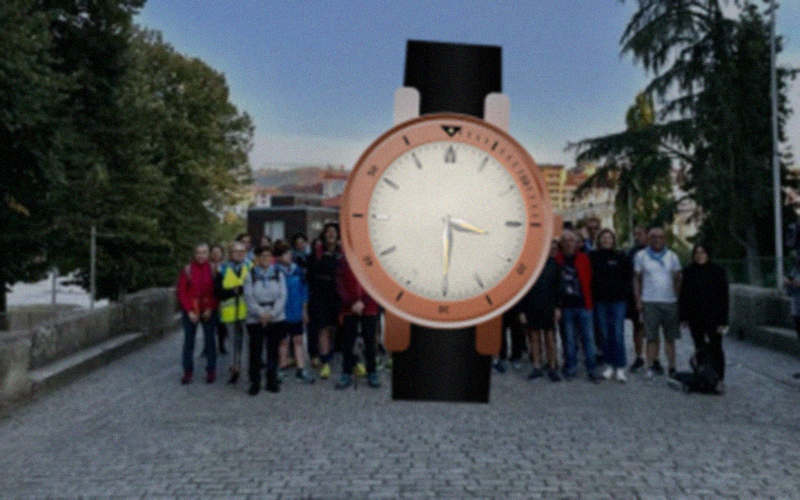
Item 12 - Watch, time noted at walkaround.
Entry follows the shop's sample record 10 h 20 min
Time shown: 3 h 30 min
